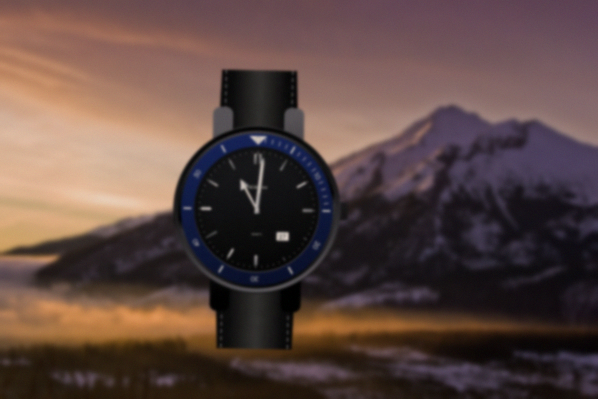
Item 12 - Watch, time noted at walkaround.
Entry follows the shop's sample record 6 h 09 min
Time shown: 11 h 01 min
